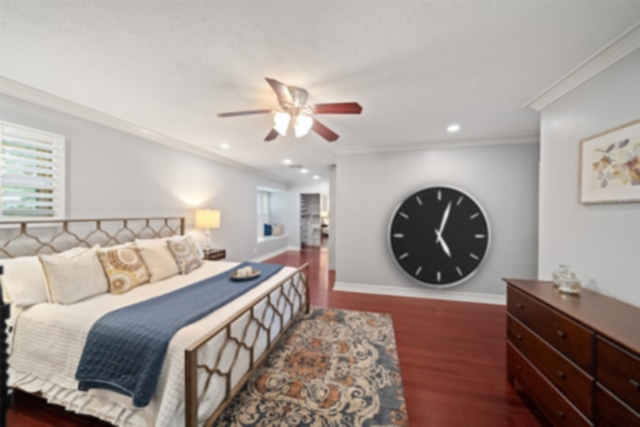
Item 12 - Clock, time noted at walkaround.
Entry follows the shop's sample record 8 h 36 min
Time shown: 5 h 03 min
